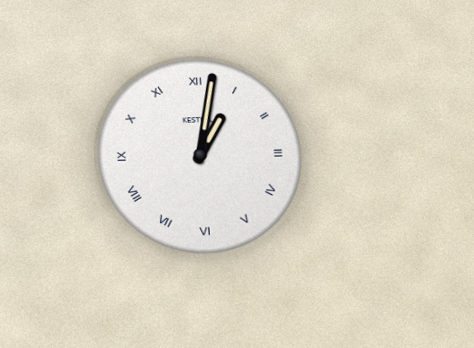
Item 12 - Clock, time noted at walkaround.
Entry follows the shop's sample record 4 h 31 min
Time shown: 1 h 02 min
